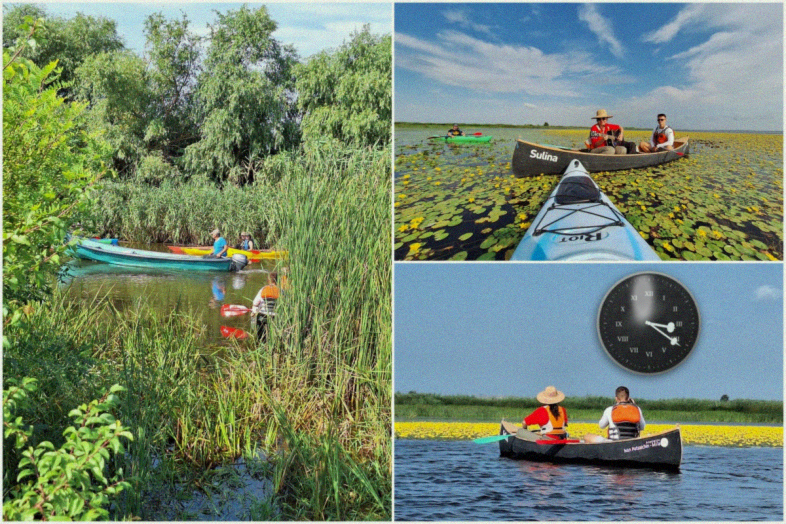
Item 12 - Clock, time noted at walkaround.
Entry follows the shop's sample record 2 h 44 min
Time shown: 3 h 21 min
